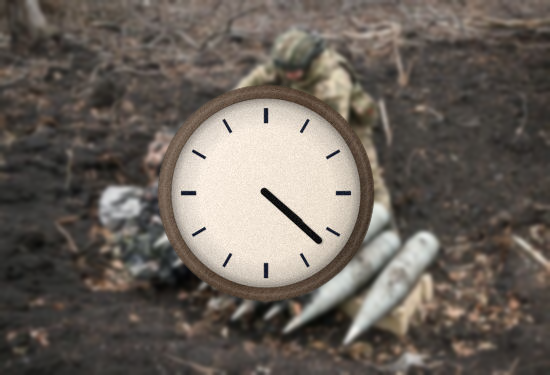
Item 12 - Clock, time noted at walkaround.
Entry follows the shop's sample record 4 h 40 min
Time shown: 4 h 22 min
